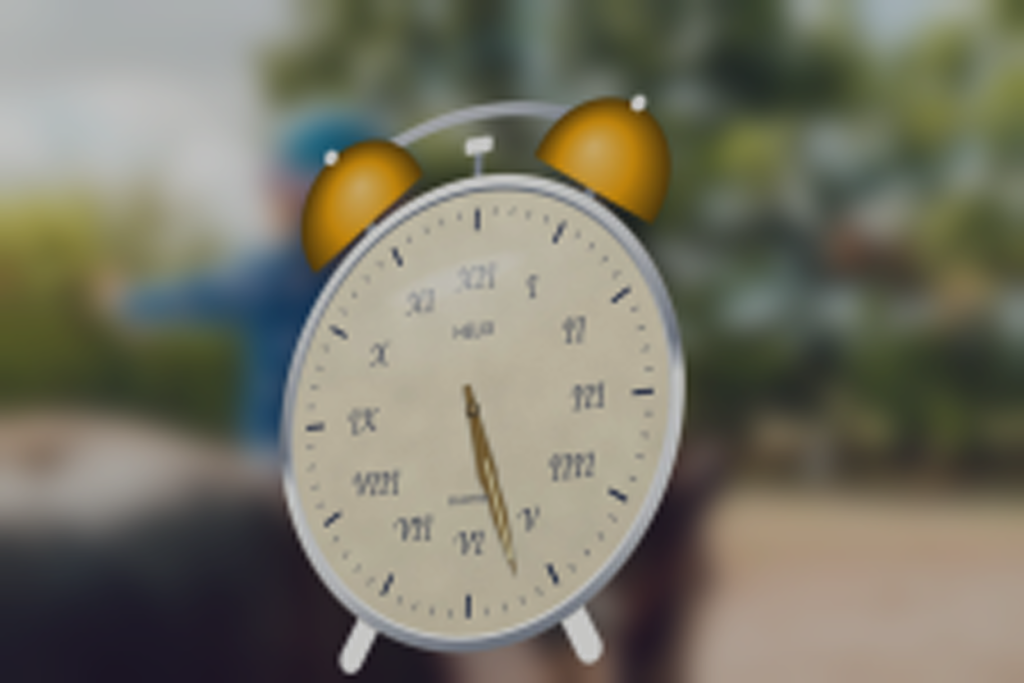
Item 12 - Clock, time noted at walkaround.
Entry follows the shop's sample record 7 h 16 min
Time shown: 5 h 27 min
